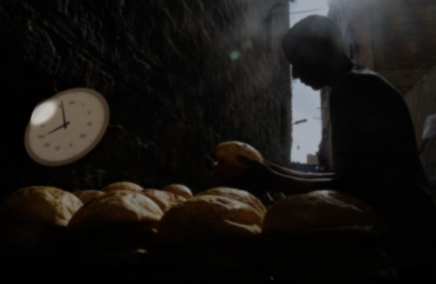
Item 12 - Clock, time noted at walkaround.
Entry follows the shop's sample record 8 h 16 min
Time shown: 7 h 56 min
